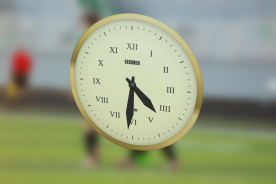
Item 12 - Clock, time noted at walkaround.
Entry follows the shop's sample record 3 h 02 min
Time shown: 4 h 31 min
